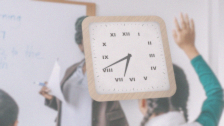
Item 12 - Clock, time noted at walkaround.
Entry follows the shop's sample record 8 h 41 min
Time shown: 6 h 41 min
